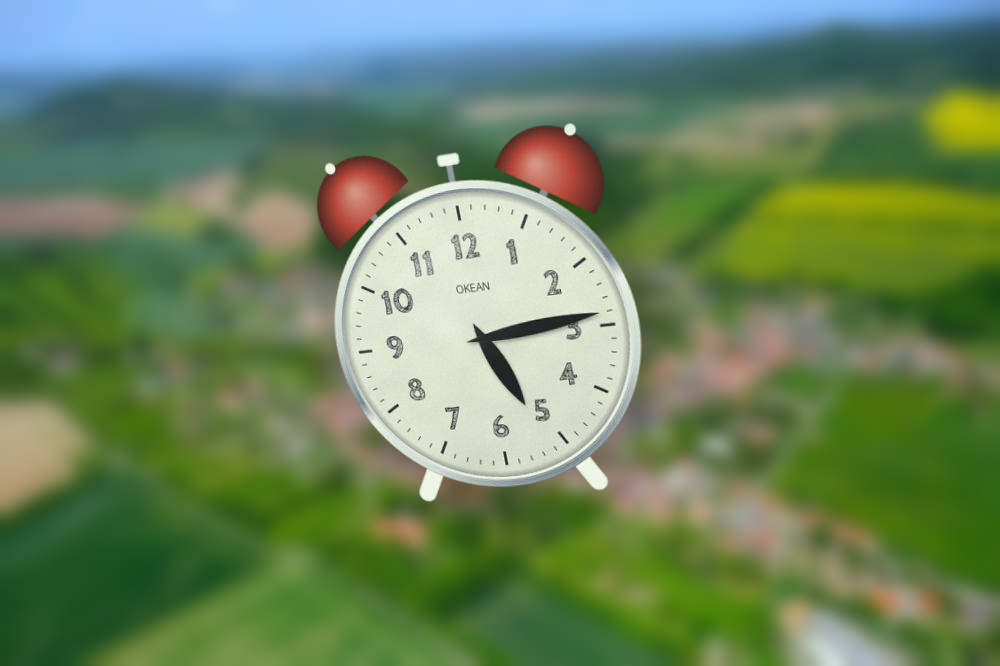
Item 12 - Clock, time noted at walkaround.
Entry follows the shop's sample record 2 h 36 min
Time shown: 5 h 14 min
